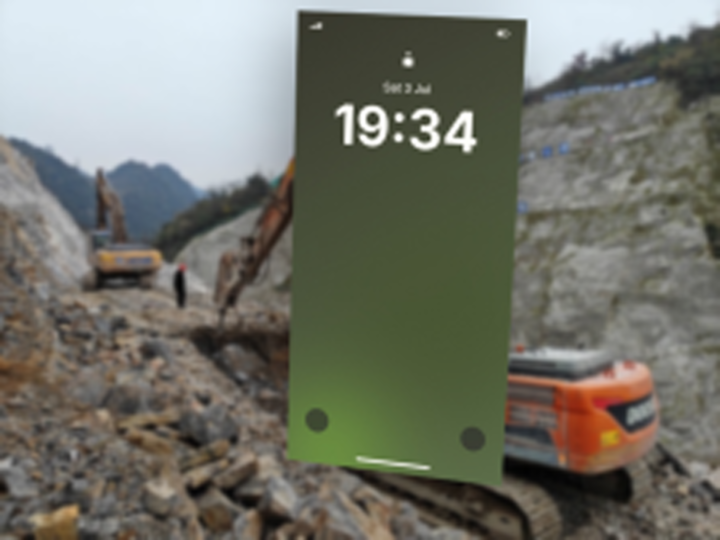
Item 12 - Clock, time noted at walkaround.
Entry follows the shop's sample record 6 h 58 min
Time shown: 19 h 34 min
